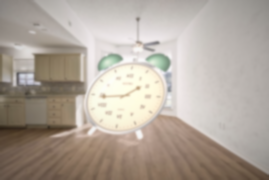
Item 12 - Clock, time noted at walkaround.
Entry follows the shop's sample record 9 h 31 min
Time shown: 1 h 44 min
